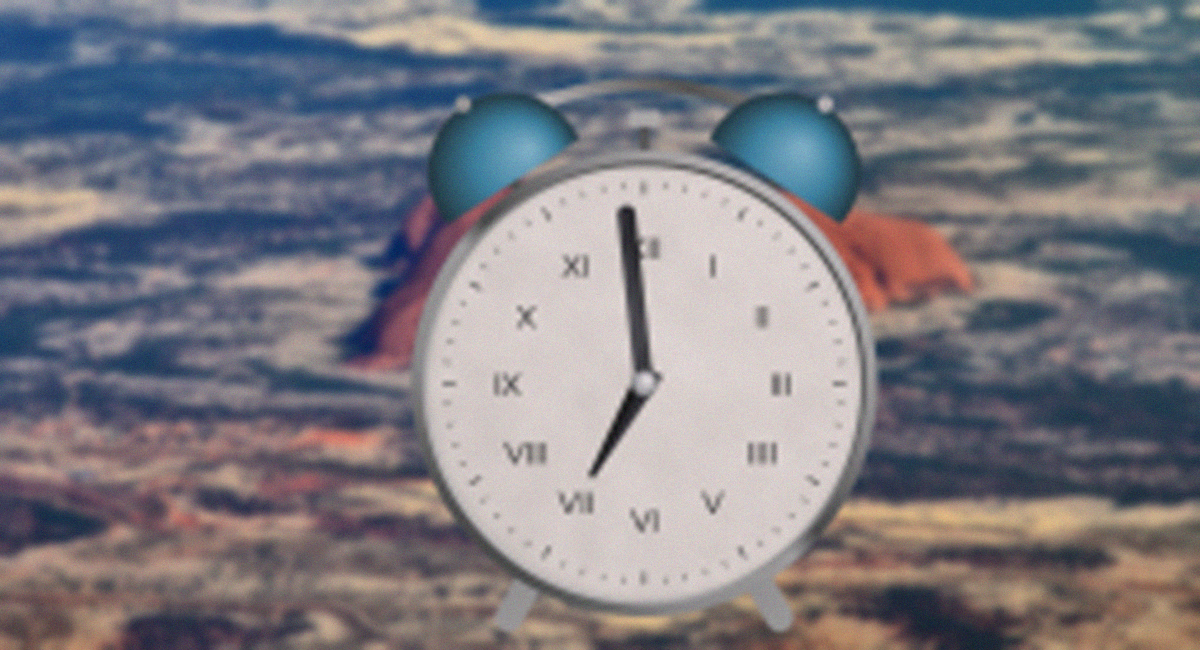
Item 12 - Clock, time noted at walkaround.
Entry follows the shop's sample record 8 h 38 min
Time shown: 6 h 59 min
